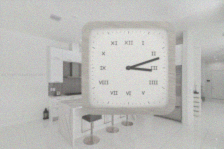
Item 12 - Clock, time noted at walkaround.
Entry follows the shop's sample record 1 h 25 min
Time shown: 3 h 12 min
